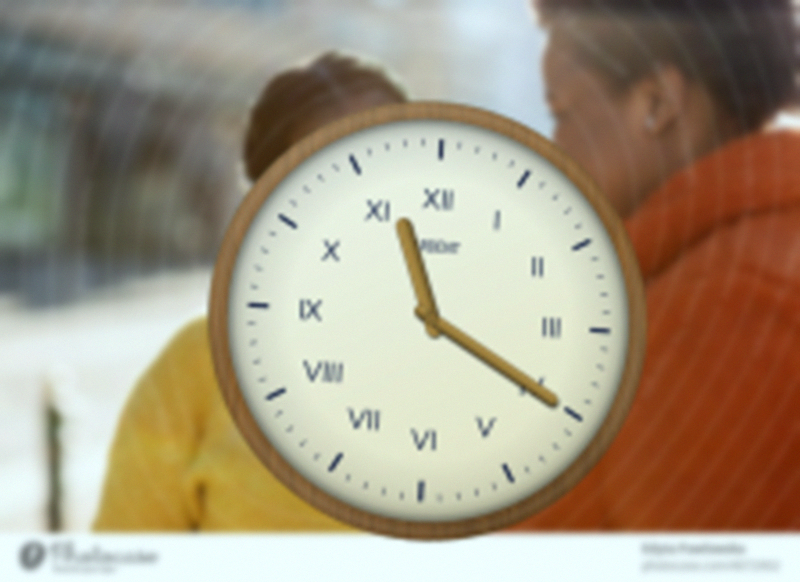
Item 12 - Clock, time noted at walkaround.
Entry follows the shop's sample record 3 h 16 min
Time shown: 11 h 20 min
